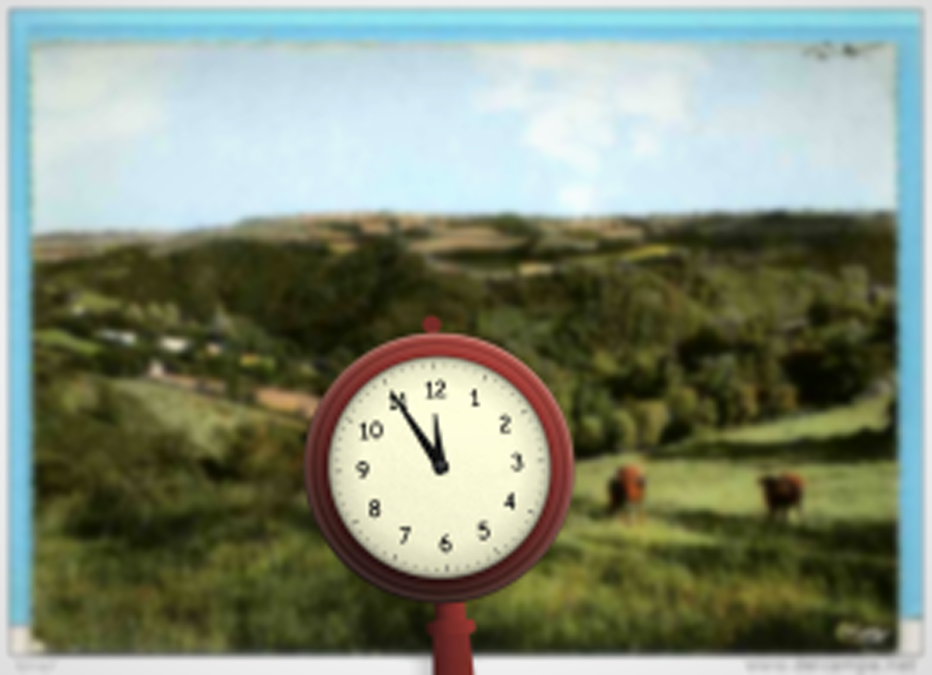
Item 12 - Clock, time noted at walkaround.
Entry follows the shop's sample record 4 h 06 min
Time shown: 11 h 55 min
